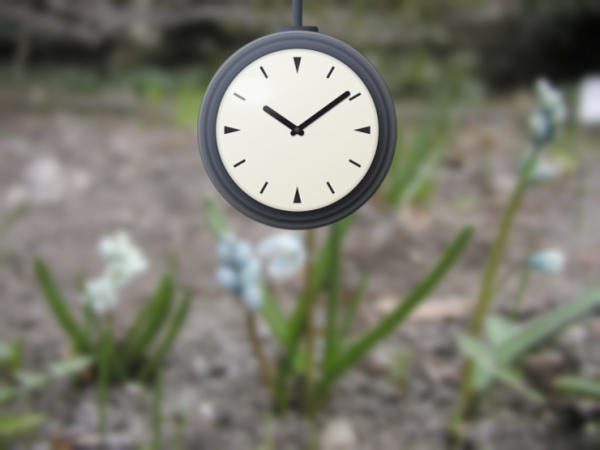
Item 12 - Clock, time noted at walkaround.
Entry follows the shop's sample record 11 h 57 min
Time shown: 10 h 09 min
